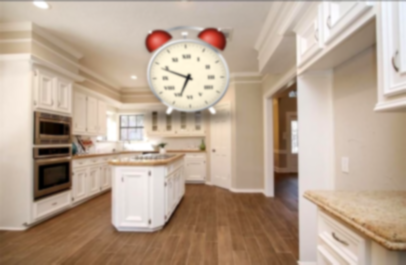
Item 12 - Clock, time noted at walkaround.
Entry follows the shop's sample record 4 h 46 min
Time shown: 6 h 49 min
